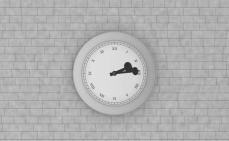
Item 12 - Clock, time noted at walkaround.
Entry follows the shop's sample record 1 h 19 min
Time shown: 2 h 14 min
